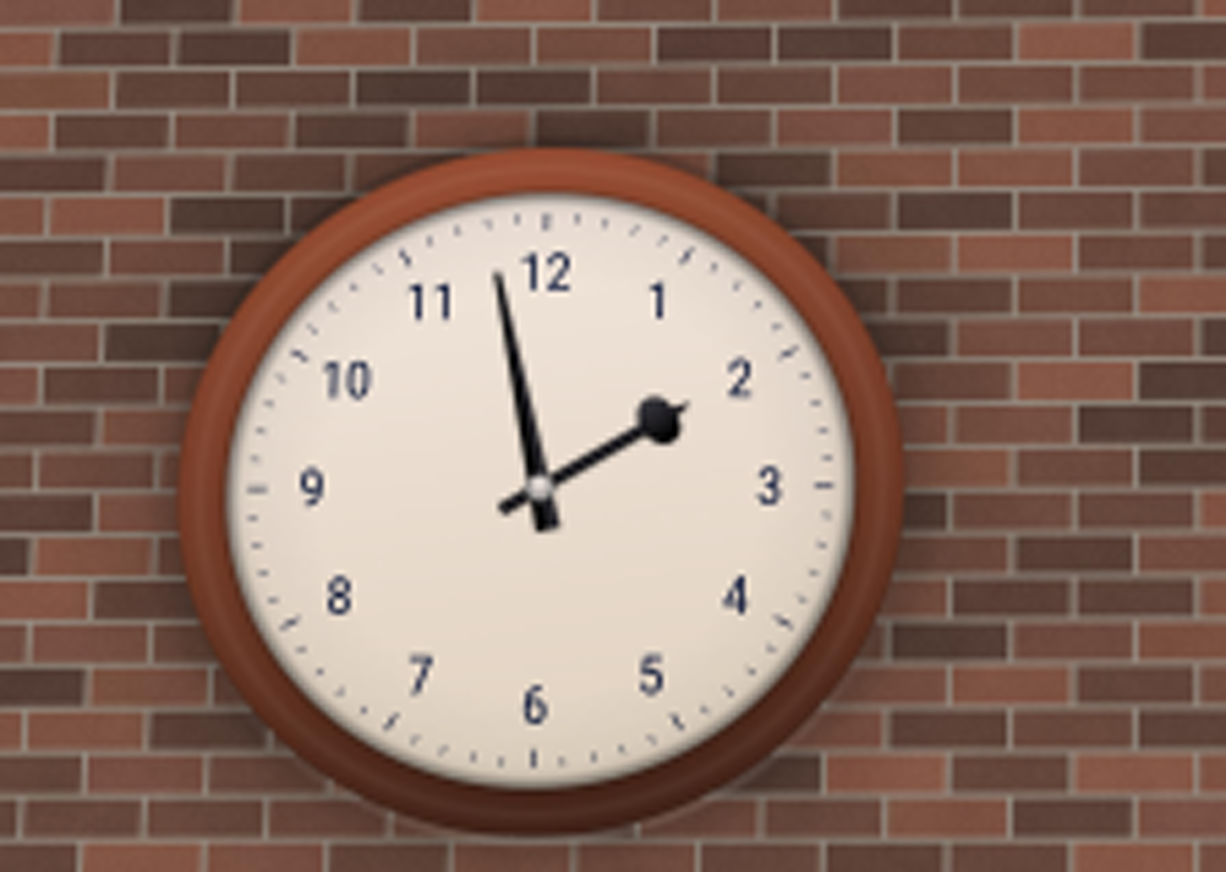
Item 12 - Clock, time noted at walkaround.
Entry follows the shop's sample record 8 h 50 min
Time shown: 1 h 58 min
